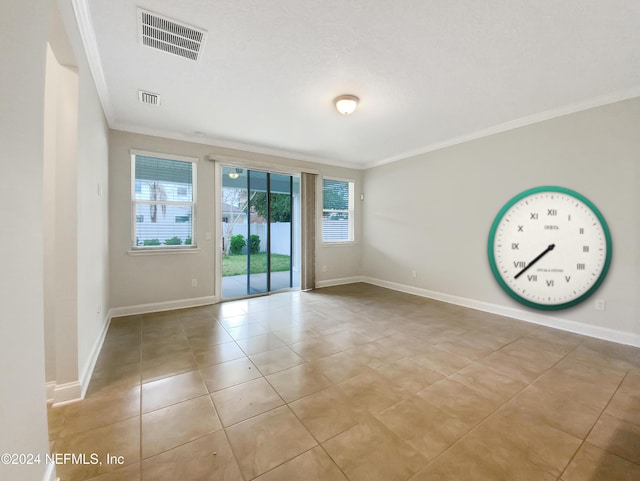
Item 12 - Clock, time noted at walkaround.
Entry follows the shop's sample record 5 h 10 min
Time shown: 7 h 38 min
